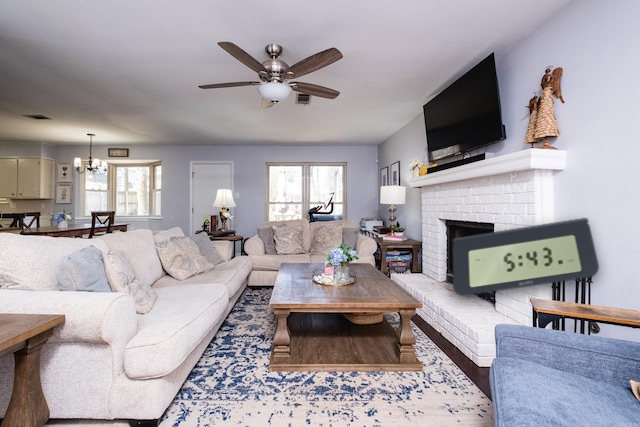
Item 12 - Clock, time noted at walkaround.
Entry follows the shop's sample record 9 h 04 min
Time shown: 5 h 43 min
